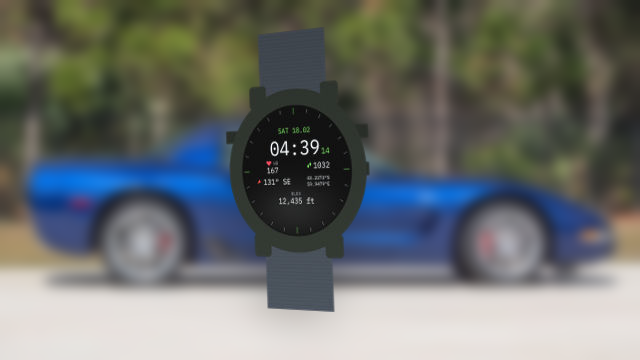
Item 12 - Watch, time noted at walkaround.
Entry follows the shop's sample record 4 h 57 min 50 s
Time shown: 4 h 39 min 14 s
